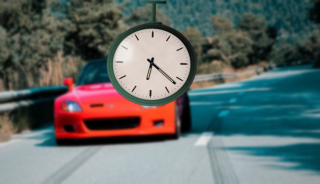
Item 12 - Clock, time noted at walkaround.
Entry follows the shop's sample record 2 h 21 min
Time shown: 6 h 22 min
